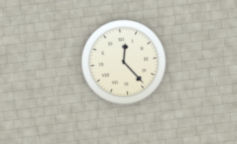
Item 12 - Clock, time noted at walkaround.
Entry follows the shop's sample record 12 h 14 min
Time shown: 12 h 24 min
